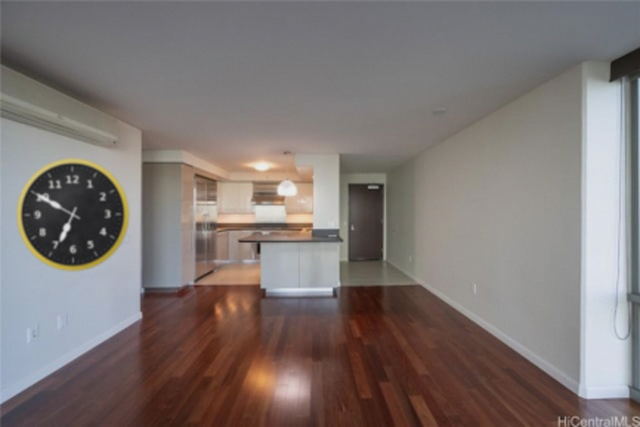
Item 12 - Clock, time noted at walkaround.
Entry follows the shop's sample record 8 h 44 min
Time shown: 6 h 50 min
